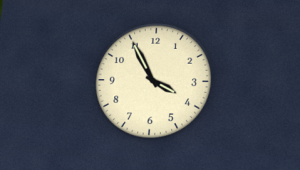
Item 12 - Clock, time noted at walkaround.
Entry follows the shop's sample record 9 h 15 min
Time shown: 3 h 55 min
